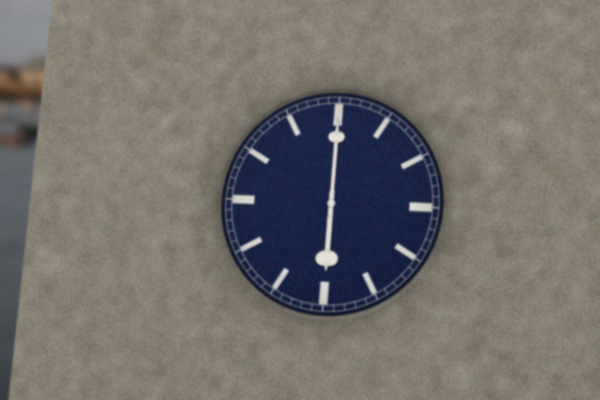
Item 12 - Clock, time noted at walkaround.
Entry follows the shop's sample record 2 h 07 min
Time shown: 6 h 00 min
